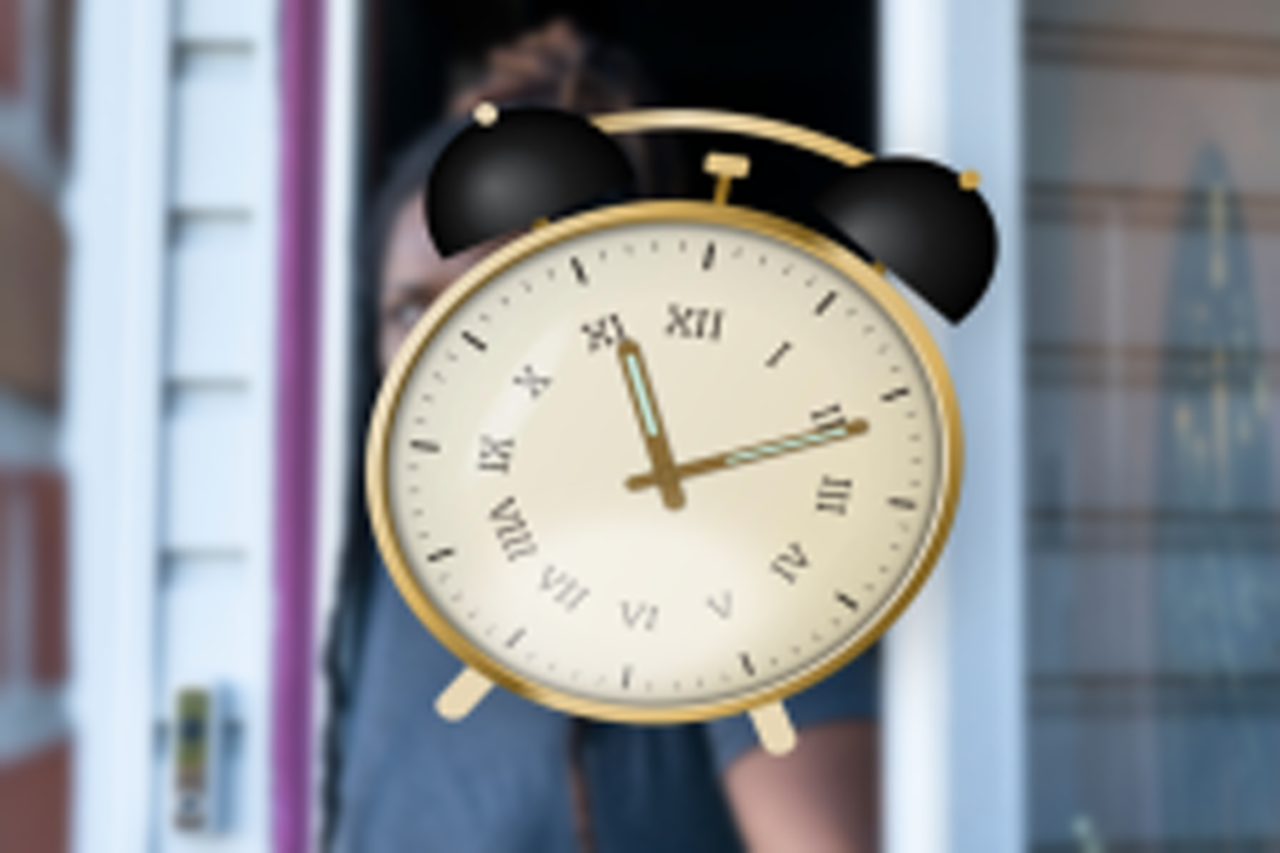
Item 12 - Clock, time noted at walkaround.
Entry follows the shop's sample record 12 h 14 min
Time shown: 11 h 11 min
